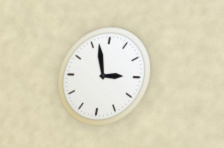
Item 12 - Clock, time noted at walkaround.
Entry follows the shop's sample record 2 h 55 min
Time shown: 2 h 57 min
